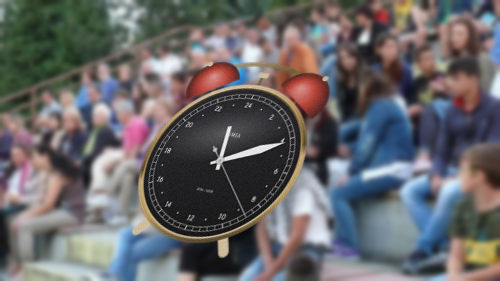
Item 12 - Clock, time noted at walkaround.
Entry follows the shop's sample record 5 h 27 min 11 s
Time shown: 23 h 10 min 22 s
